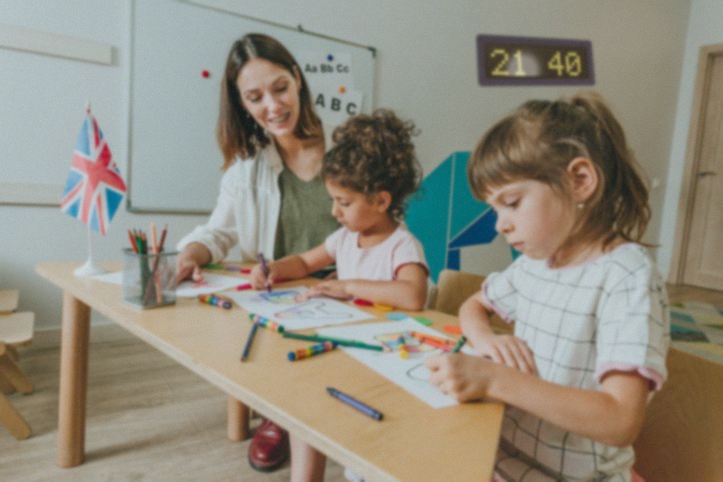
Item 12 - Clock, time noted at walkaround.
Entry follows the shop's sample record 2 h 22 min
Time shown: 21 h 40 min
